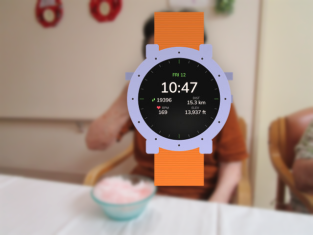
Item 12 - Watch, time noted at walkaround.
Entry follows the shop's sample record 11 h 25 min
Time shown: 10 h 47 min
